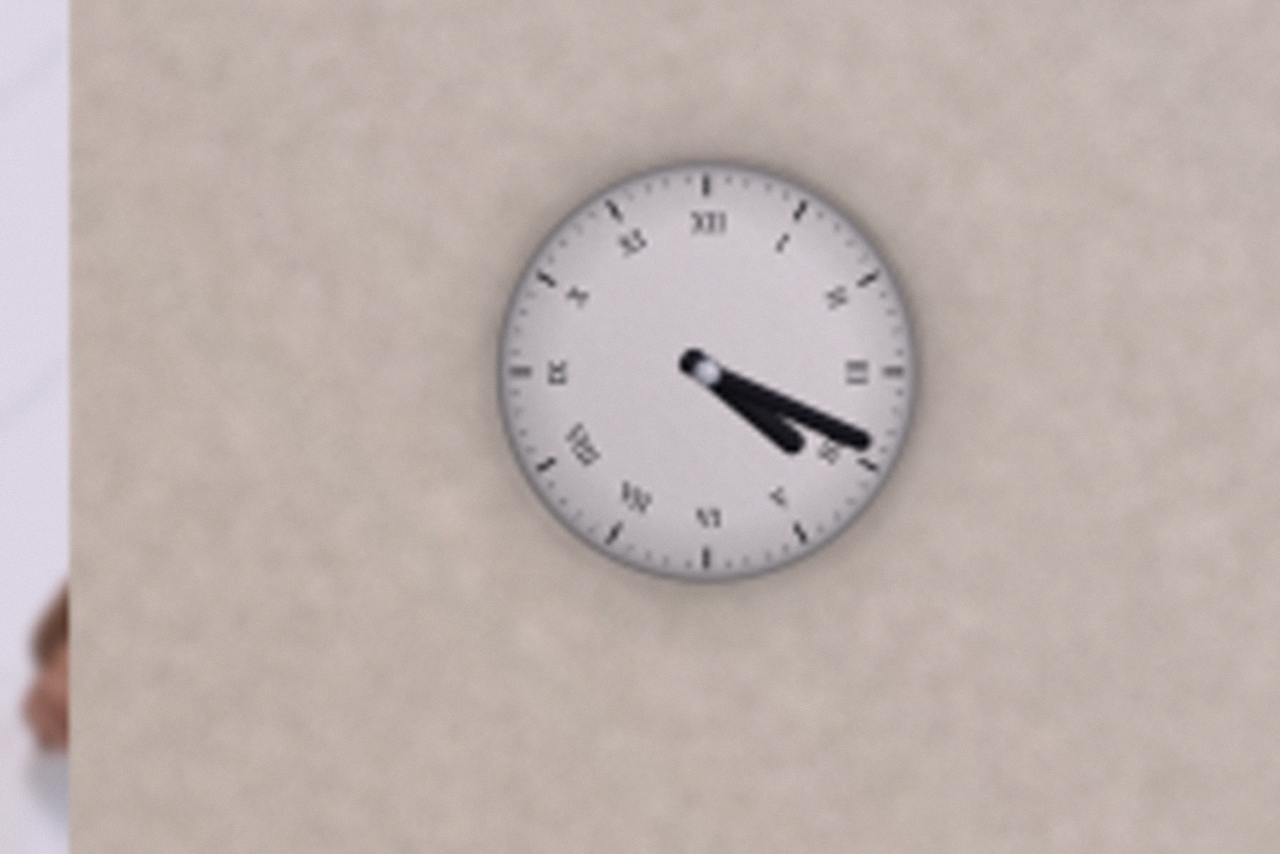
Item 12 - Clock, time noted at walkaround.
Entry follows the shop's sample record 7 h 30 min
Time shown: 4 h 19 min
